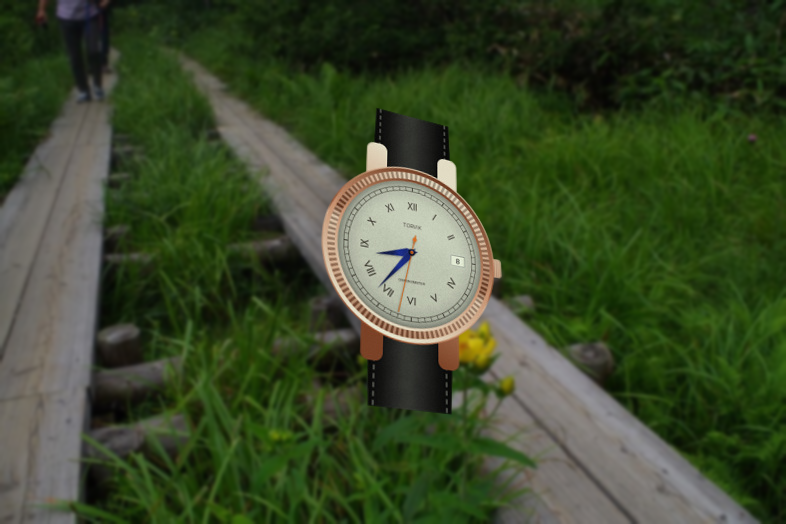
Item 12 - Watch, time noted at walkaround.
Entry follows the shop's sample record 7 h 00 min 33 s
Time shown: 8 h 36 min 32 s
